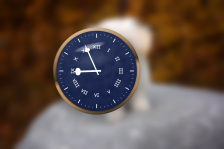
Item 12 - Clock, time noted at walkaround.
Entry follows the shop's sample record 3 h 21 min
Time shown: 8 h 56 min
